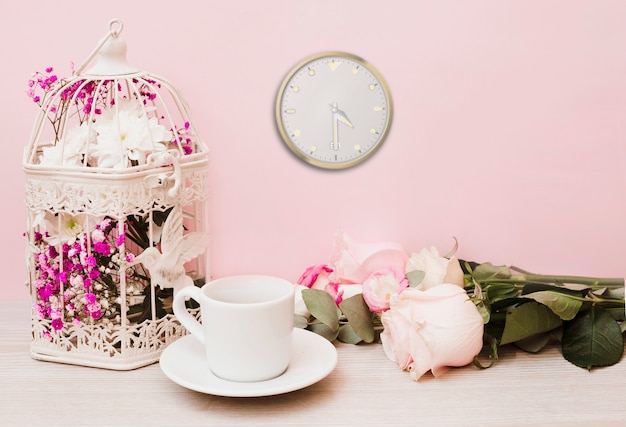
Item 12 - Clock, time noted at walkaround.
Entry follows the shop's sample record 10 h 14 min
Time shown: 4 h 30 min
